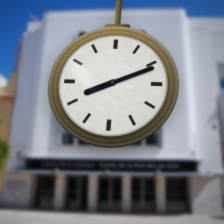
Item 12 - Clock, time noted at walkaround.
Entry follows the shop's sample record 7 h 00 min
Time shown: 8 h 11 min
